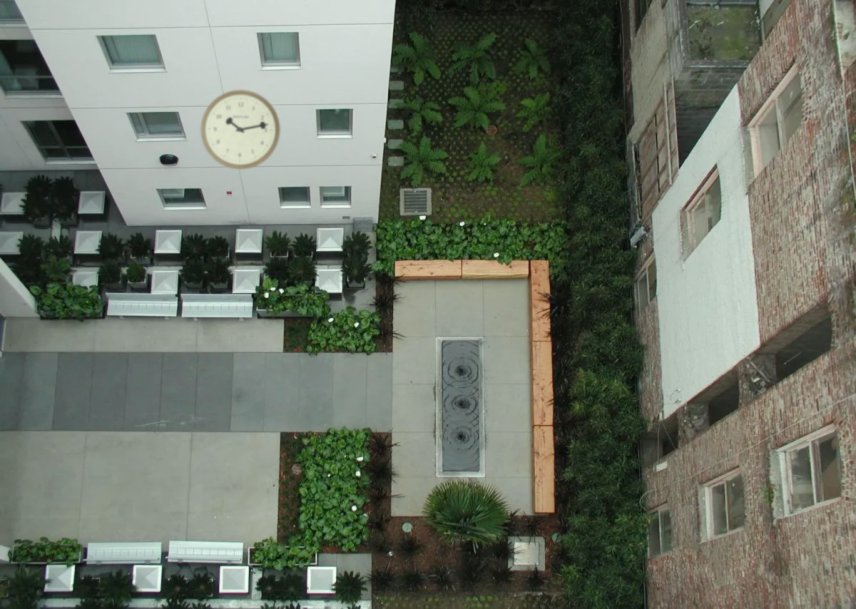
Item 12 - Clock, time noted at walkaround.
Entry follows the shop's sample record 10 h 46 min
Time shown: 10 h 13 min
